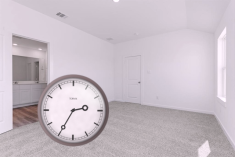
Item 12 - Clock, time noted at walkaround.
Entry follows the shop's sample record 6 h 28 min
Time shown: 2 h 35 min
